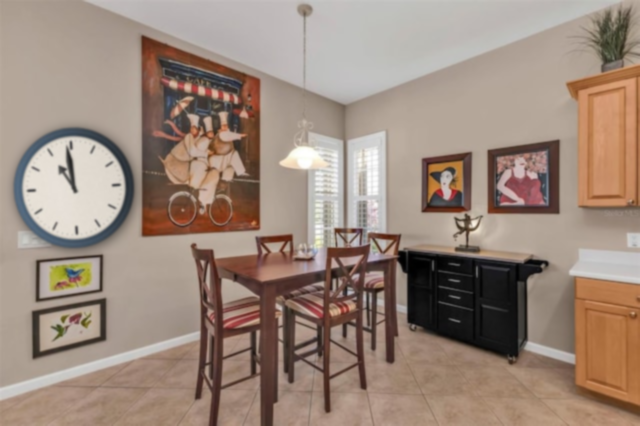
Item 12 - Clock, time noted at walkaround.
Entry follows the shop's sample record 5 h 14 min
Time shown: 10 h 59 min
